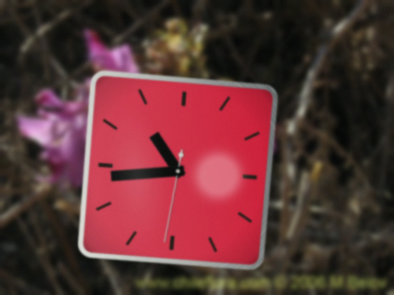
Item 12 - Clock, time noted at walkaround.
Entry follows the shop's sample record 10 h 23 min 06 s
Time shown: 10 h 43 min 31 s
